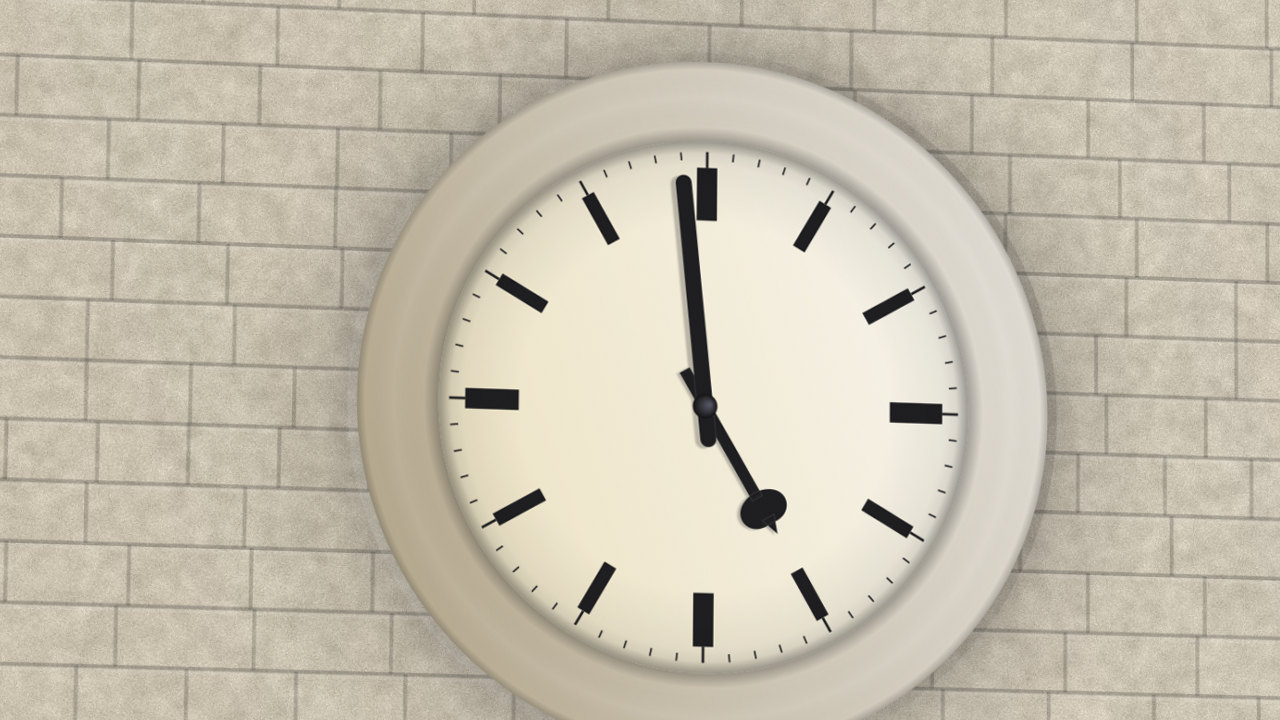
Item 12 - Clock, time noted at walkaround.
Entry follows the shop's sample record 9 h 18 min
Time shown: 4 h 59 min
